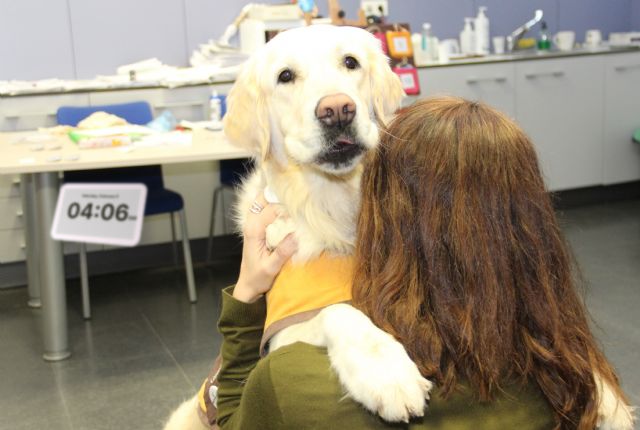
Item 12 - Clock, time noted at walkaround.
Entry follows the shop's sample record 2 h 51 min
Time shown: 4 h 06 min
